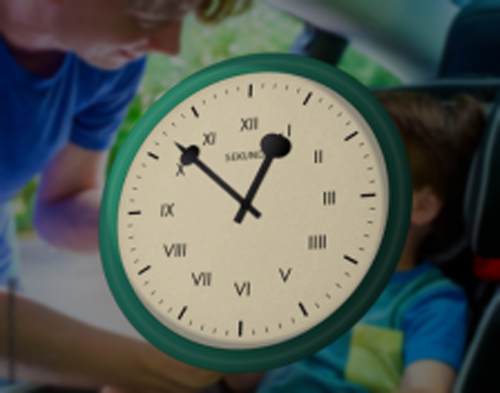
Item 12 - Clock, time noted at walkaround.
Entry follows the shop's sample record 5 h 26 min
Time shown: 12 h 52 min
